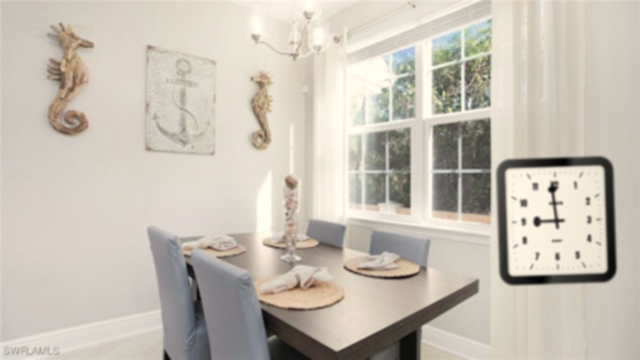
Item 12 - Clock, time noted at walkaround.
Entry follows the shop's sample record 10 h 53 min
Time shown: 8 h 59 min
